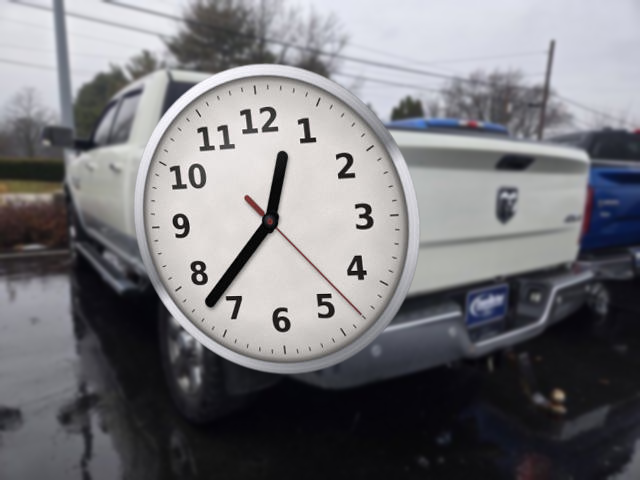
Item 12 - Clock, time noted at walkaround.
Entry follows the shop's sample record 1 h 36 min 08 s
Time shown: 12 h 37 min 23 s
